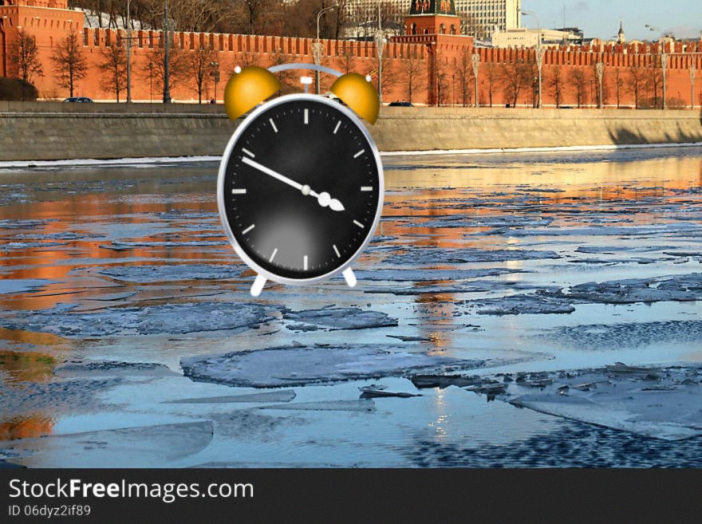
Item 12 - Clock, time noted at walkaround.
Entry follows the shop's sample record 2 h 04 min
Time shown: 3 h 49 min
